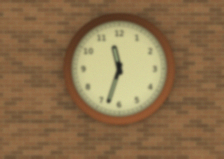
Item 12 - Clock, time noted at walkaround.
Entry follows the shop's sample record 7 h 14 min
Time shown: 11 h 33 min
